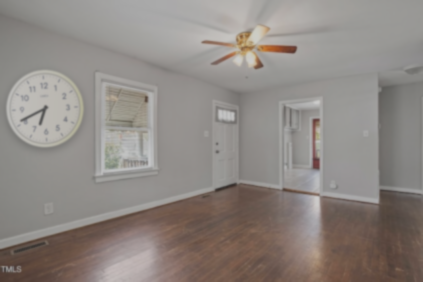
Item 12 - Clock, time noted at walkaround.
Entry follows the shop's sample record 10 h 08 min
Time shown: 6 h 41 min
